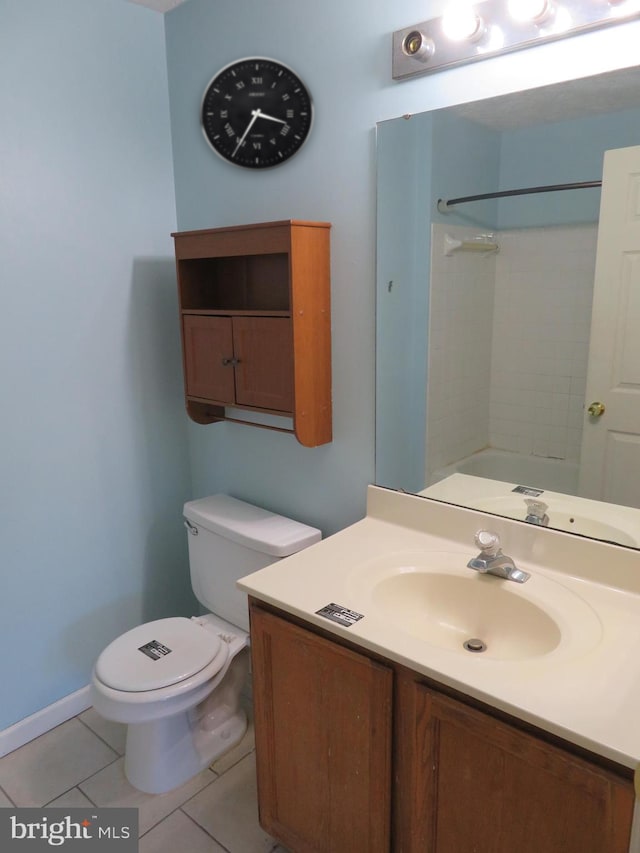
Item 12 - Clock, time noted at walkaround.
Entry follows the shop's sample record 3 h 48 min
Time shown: 3 h 35 min
